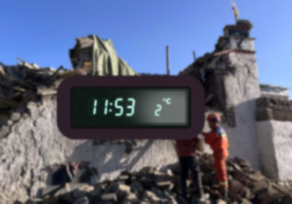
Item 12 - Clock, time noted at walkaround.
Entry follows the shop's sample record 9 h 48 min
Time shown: 11 h 53 min
